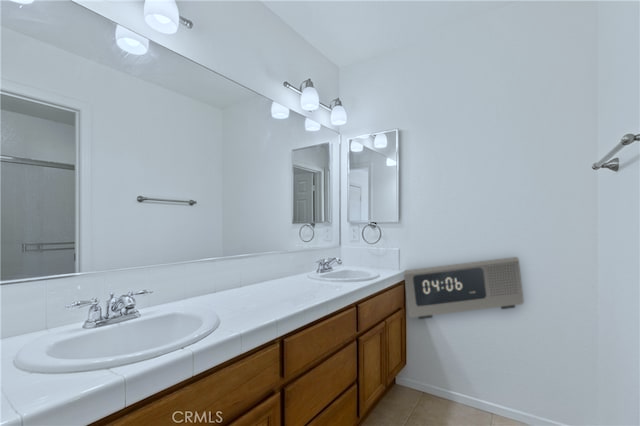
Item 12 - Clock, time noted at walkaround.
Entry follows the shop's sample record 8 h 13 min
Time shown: 4 h 06 min
